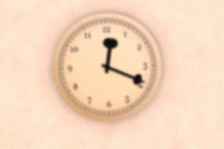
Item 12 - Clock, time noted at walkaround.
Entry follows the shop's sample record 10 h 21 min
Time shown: 12 h 19 min
